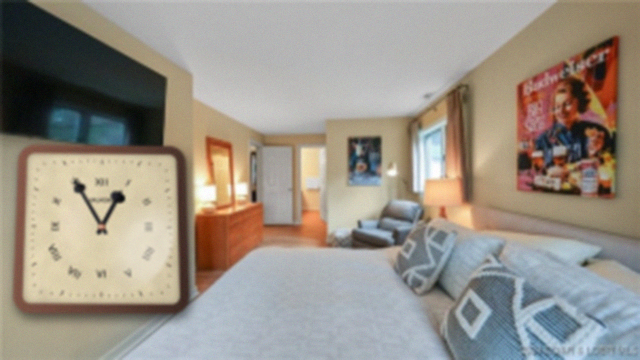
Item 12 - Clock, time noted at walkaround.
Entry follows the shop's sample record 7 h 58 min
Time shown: 12 h 55 min
